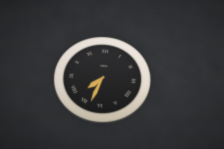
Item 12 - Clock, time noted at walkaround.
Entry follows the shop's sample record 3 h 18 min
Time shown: 7 h 33 min
